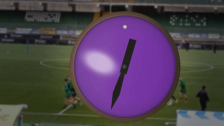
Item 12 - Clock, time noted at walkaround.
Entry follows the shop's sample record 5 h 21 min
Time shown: 12 h 33 min
